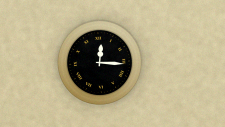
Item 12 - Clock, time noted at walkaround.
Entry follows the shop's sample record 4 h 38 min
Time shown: 12 h 16 min
